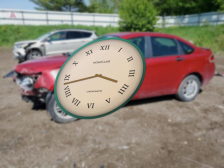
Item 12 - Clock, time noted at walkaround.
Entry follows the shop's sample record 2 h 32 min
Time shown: 3 h 43 min
